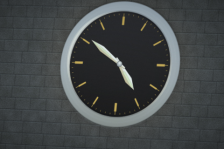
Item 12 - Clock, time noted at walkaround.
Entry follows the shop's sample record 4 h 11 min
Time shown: 4 h 51 min
